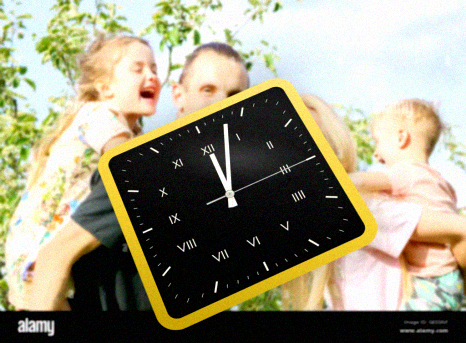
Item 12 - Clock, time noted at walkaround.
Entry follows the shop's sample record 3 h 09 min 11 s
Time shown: 12 h 03 min 15 s
